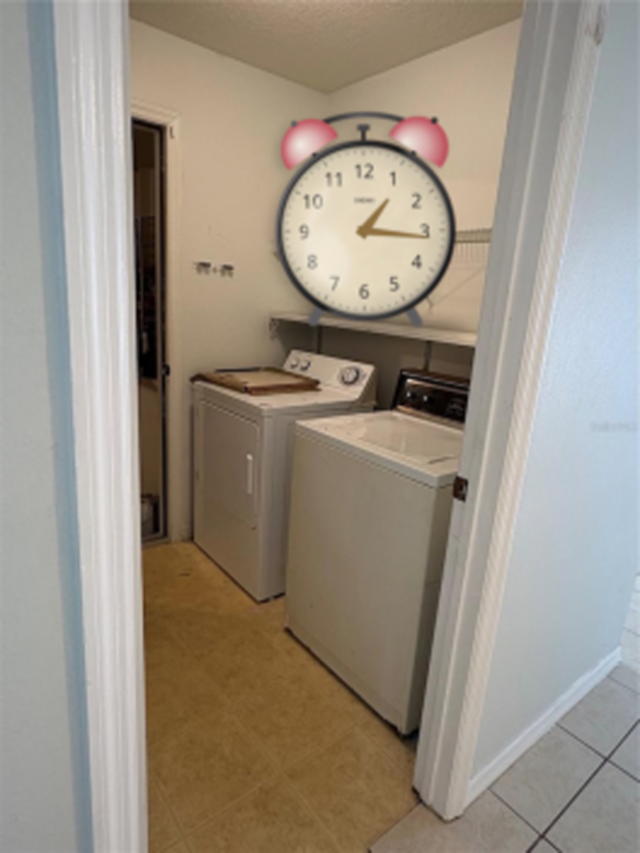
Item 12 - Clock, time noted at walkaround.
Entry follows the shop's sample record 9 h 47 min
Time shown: 1 h 16 min
